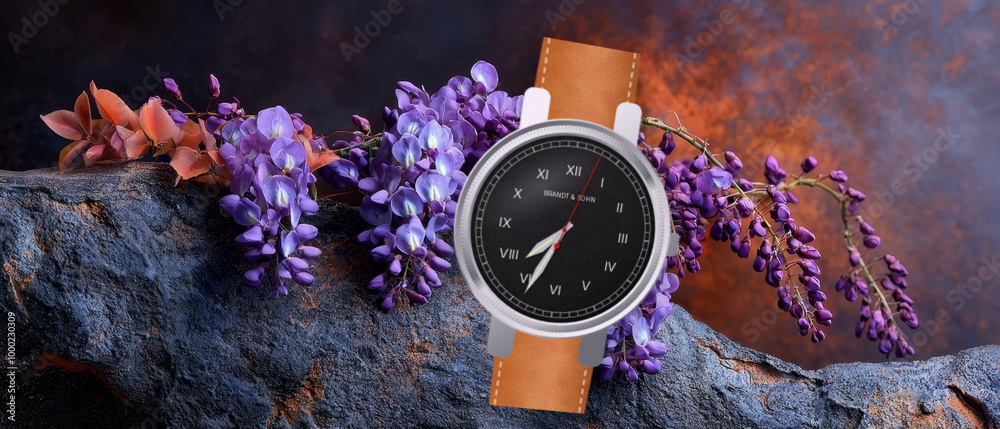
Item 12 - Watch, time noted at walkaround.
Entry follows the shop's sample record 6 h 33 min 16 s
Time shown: 7 h 34 min 03 s
